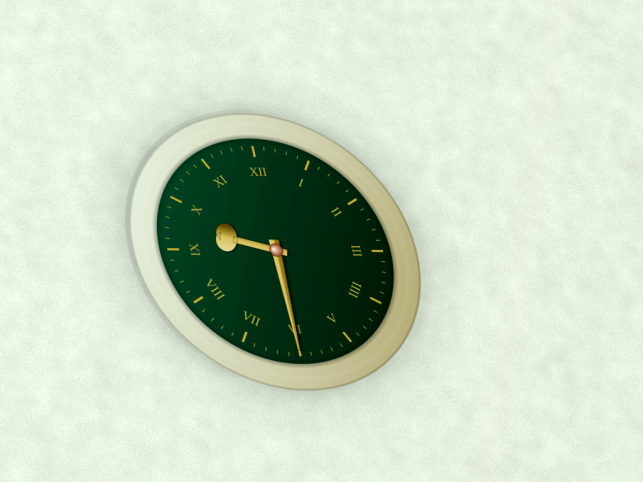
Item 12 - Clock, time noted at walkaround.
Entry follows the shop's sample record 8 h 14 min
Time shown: 9 h 30 min
